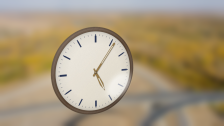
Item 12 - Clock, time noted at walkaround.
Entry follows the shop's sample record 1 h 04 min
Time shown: 5 h 06 min
